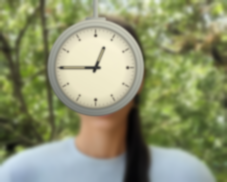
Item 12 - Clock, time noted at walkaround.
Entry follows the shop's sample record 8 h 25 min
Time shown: 12 h 45 min
